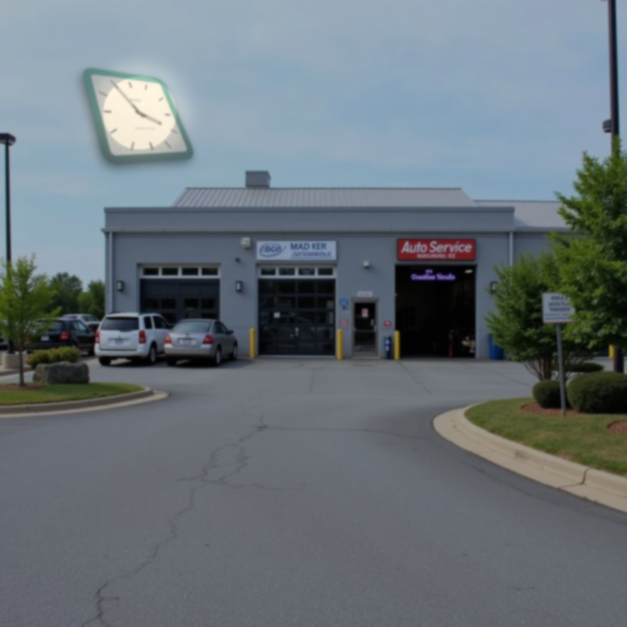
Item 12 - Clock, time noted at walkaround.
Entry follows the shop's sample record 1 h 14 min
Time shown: 3 h 55 min
